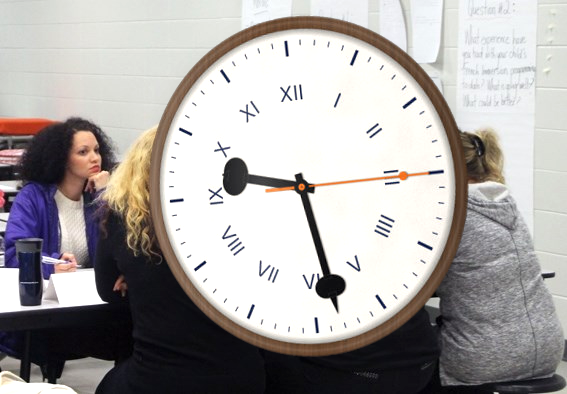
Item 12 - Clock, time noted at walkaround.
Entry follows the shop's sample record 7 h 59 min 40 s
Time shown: 9 h 28 min 15 s
